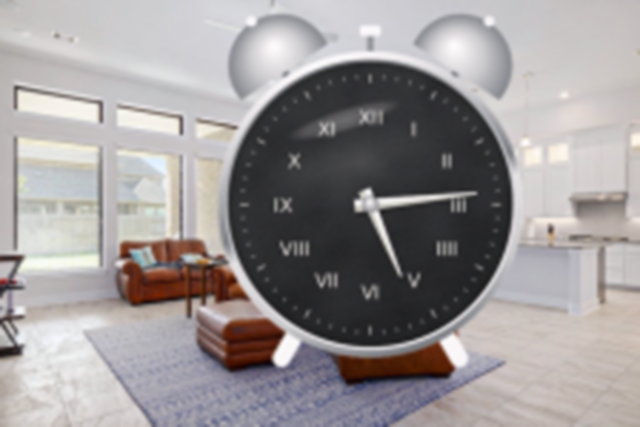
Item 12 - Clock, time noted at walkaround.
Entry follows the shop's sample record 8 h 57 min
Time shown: 5 h 14 min
